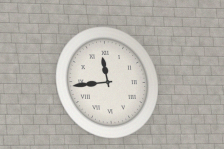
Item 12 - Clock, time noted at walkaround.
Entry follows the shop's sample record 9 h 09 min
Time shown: 11 h 44 min
